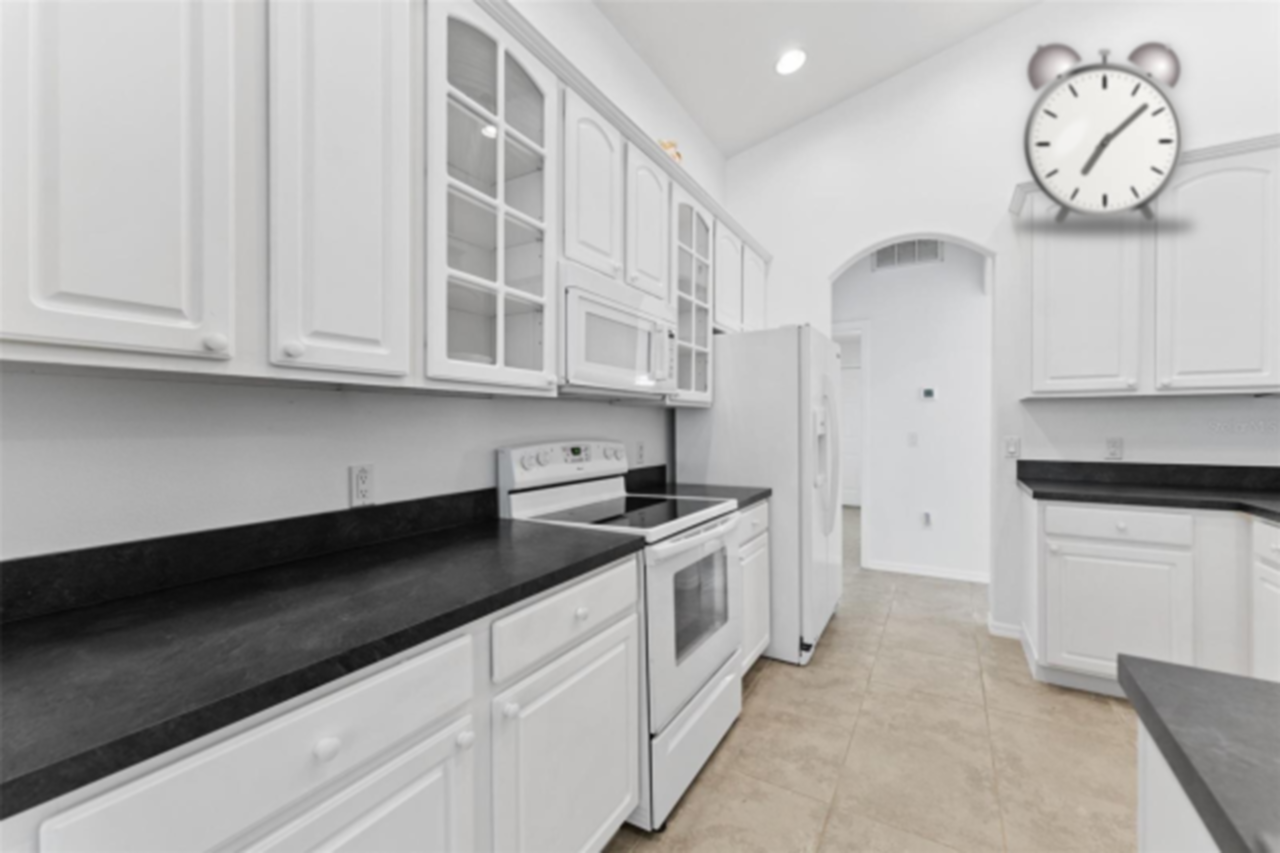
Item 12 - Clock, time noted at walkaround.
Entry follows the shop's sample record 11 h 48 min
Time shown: 7 h 08 min
